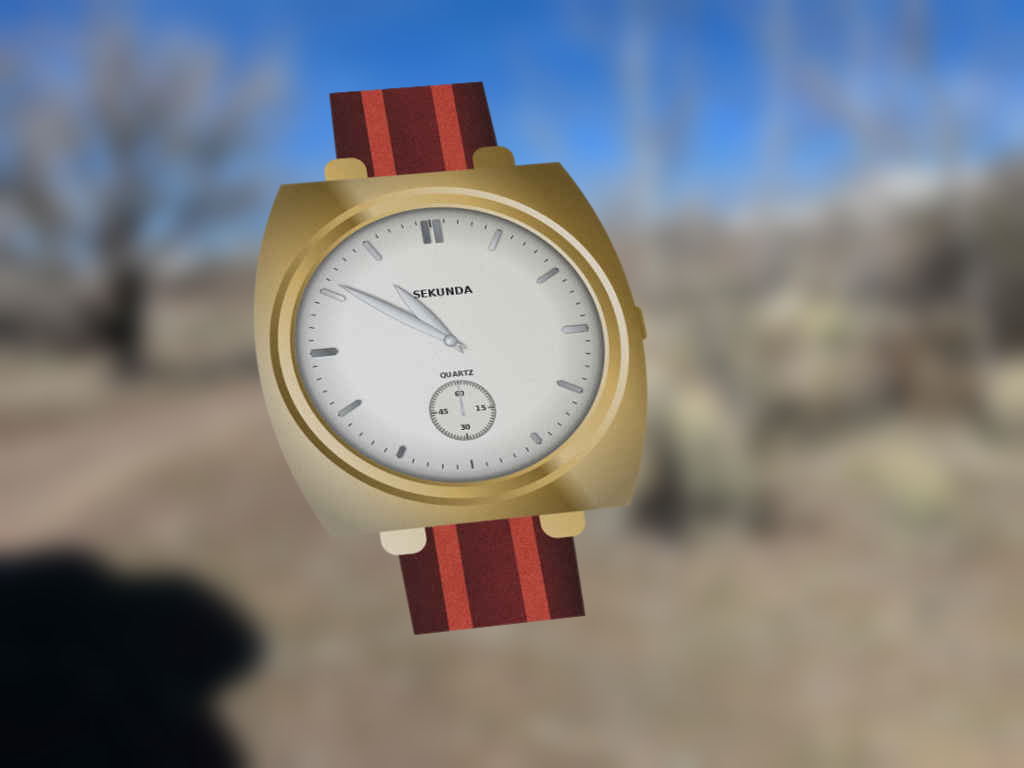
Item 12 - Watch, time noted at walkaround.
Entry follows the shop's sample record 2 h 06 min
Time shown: 10 h 51 min
